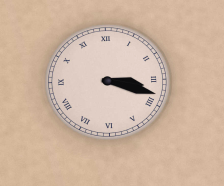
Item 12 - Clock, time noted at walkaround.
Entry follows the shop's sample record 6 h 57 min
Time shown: 3 h 18 min
